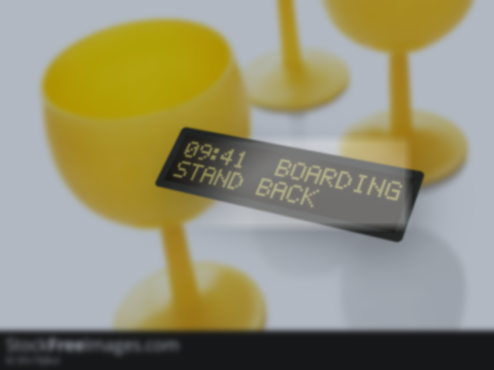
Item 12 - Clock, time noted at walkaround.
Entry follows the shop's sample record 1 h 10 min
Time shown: 9 h 41 min
